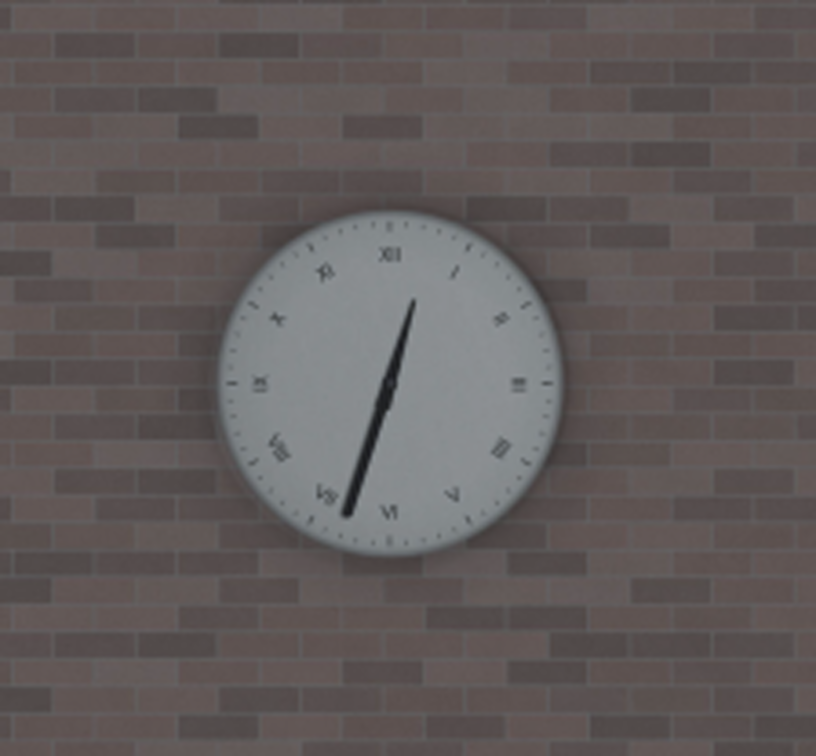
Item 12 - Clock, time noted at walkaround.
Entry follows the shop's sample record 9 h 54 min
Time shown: 12 h 33 min
